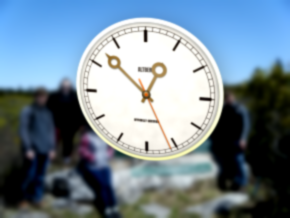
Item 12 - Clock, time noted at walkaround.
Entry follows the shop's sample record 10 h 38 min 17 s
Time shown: 12 h 52 min 26 s
